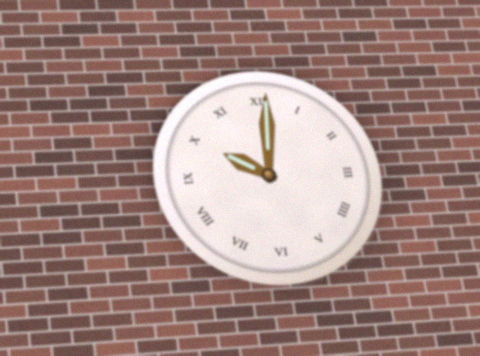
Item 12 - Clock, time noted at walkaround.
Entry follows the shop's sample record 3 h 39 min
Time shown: 10 h 01 min
